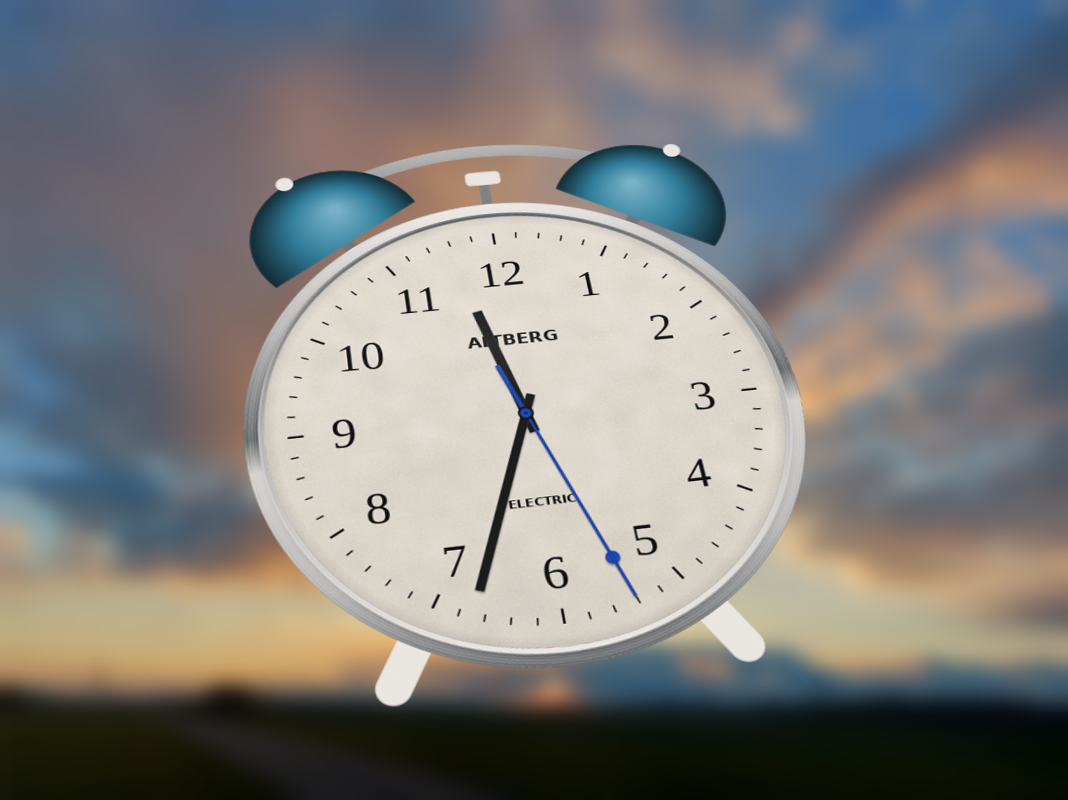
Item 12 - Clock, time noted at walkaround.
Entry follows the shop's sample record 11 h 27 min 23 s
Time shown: 11 h 33 min 27 s
